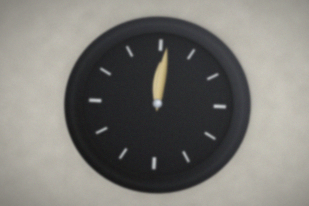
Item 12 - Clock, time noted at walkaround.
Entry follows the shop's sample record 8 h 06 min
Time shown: 12 h 01 min
